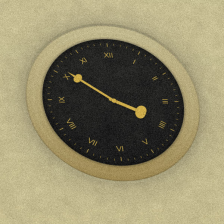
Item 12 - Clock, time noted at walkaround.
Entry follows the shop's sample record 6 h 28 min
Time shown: 3 h 51 min
